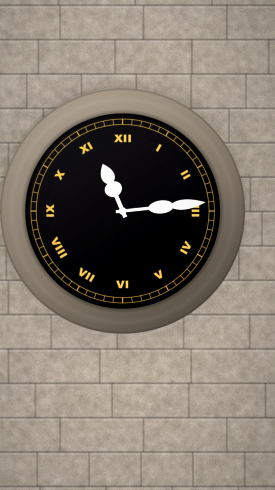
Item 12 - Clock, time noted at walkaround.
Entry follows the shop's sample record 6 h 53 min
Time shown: 11 h 14 min
